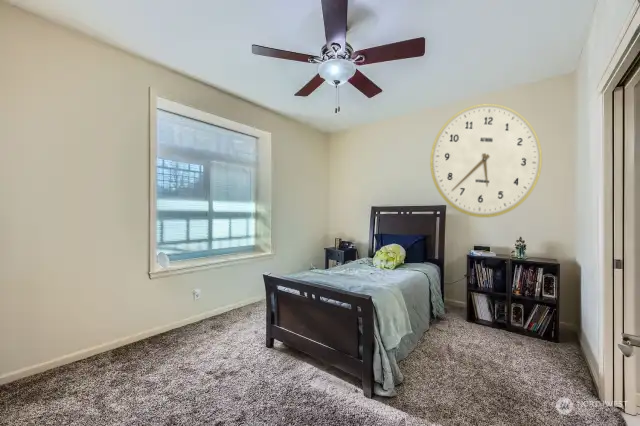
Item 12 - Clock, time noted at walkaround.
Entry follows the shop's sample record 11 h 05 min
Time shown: 5 h 37 min
